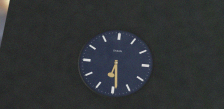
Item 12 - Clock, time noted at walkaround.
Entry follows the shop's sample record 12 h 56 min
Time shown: 6 h 29 min
